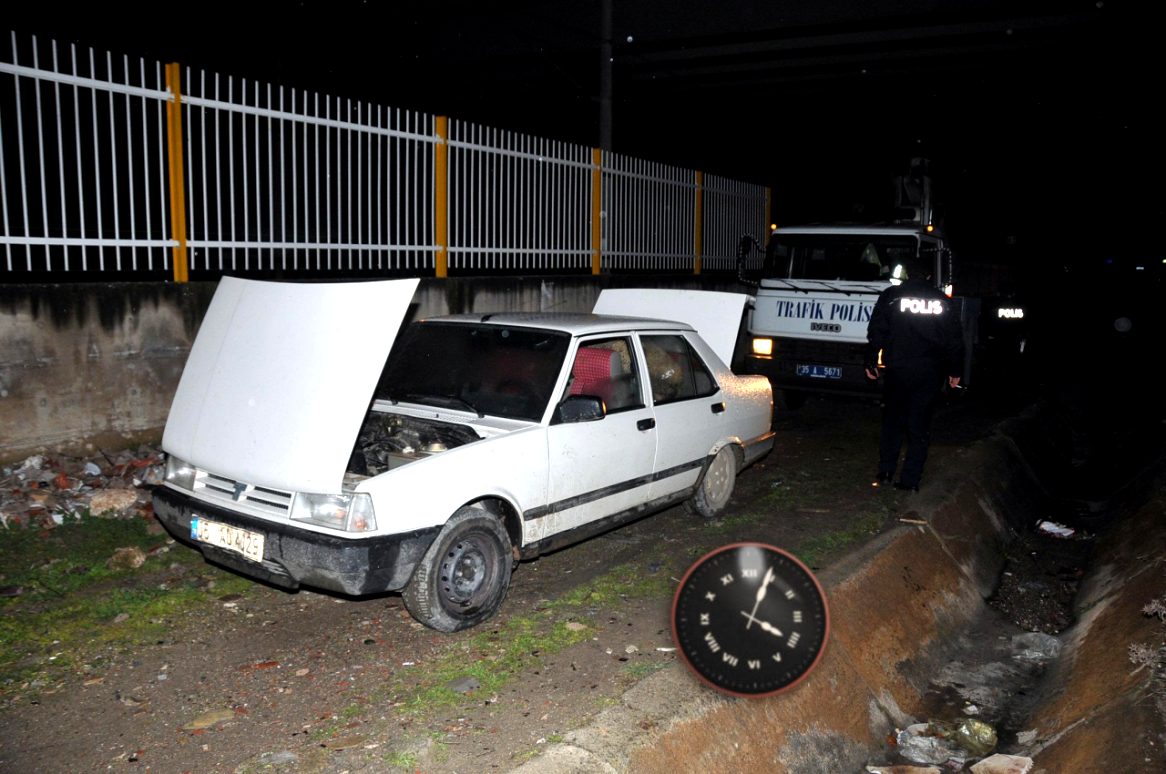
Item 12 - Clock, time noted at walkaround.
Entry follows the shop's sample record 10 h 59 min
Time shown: 4 h 04 min
